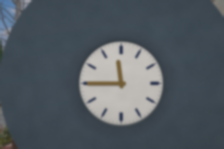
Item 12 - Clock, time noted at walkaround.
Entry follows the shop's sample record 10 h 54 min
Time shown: 11 h 45 min
